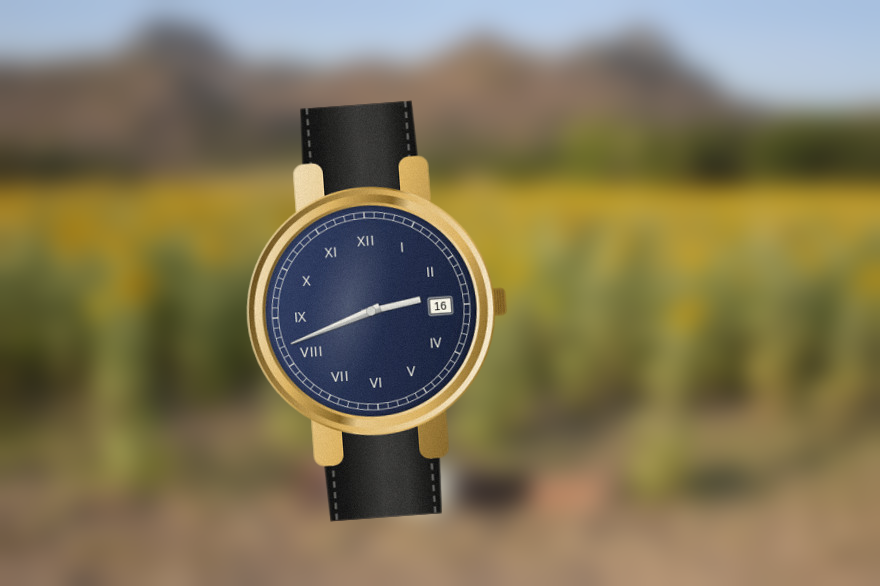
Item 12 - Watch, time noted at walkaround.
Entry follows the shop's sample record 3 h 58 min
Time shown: 2 h 42 min
